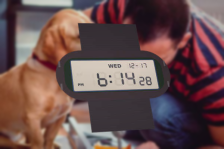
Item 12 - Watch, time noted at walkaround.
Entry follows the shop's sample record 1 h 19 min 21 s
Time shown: 6 h 14 min 28 s
